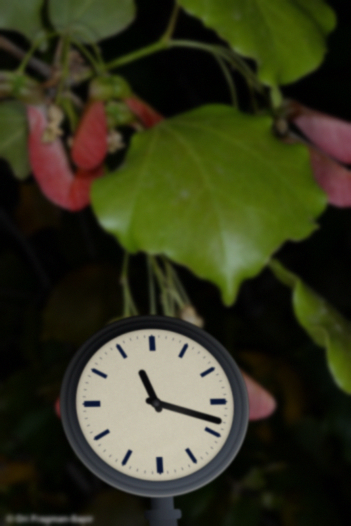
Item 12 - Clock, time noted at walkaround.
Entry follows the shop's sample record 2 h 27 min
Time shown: 11 h 18 min
